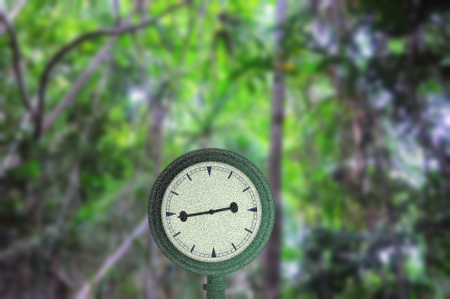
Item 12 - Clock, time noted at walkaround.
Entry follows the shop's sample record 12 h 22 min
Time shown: 2 h 44 min
